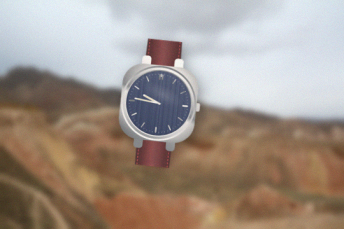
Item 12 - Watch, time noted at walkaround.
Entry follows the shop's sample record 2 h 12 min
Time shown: 9 h 46 min
